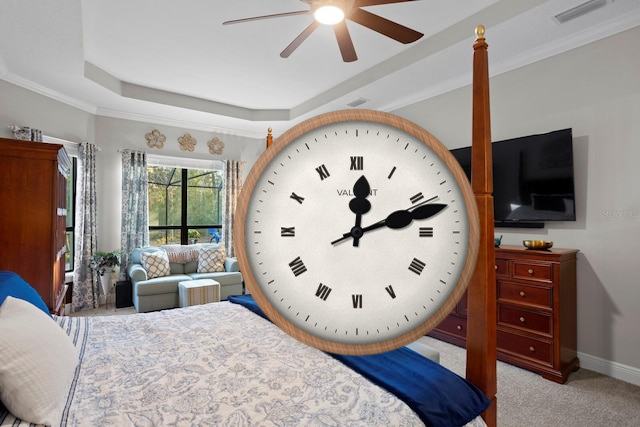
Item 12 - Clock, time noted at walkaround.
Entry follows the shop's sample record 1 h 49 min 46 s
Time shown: 12 h 12 min 11 s
